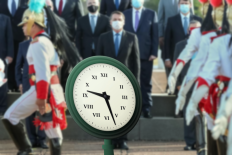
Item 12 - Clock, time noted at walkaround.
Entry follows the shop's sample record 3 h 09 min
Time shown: 9 h 27 min
